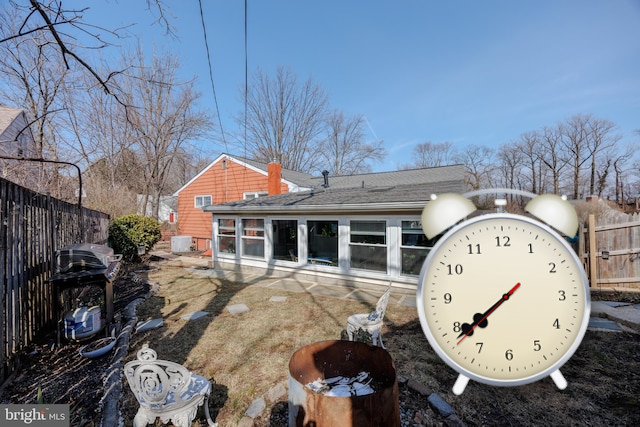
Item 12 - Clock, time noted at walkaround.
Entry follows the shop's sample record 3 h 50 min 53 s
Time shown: 7 h 38 min 38 s
